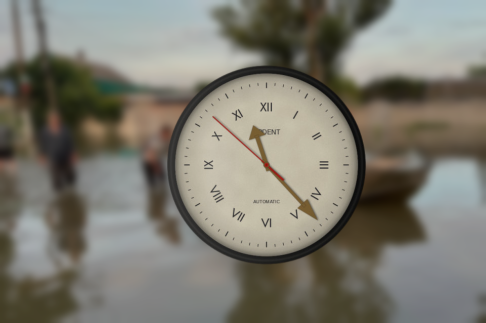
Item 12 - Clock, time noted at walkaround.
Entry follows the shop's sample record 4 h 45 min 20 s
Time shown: 11 h 22 min 52 s
